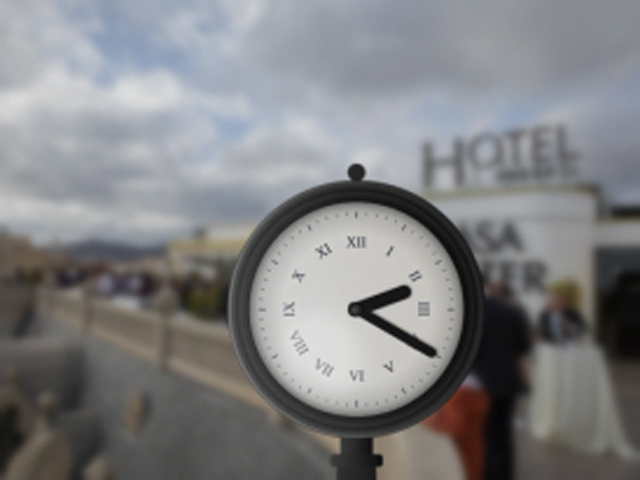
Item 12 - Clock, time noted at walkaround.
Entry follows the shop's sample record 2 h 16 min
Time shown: 2 h 20 min
